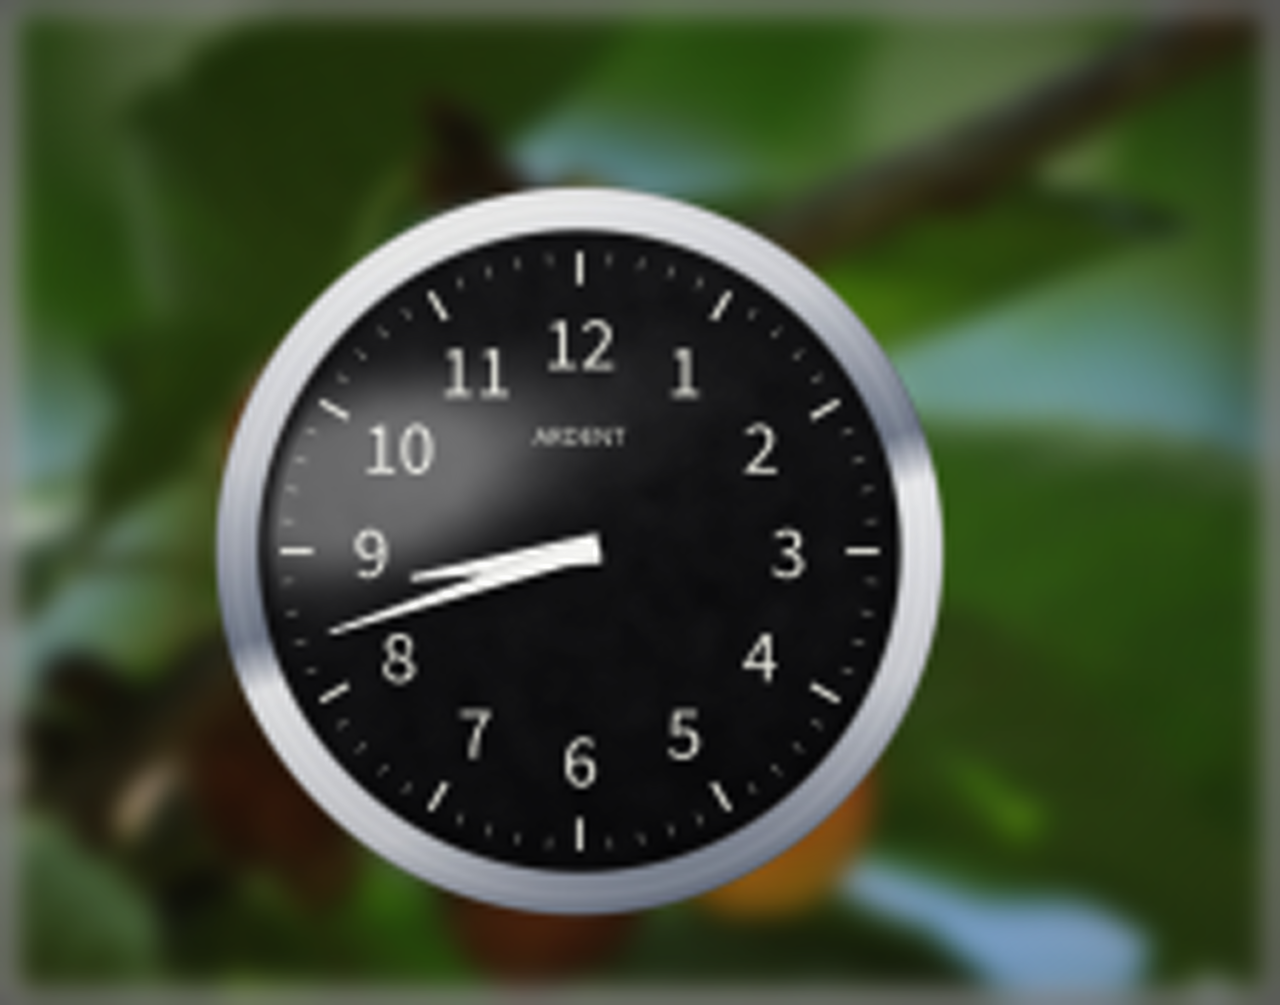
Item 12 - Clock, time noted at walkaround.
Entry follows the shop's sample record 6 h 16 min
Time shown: 8 h 42 min
